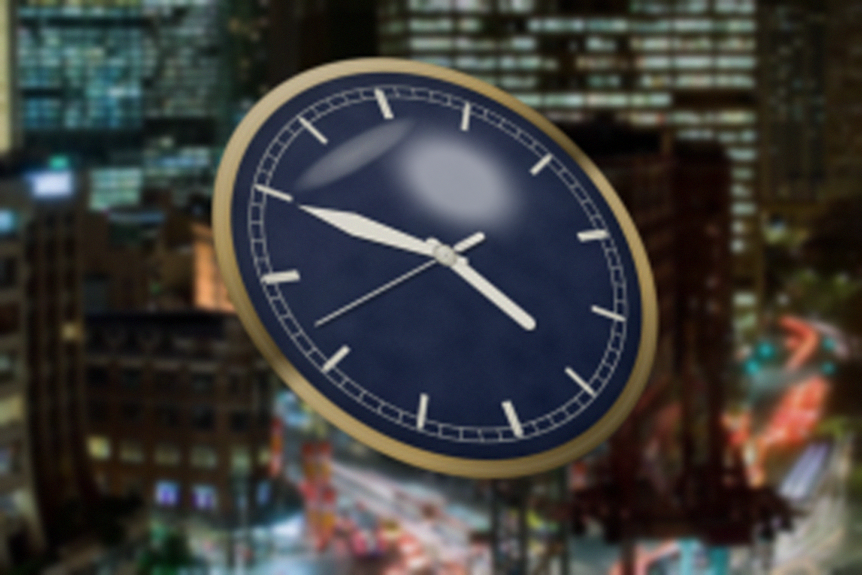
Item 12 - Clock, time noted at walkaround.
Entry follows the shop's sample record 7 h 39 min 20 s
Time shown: 4 h 49 min 42 s
